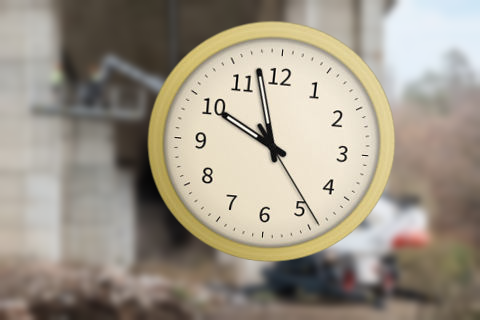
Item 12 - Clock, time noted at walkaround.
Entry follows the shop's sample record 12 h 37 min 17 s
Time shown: 9 h 57 min 24 s
